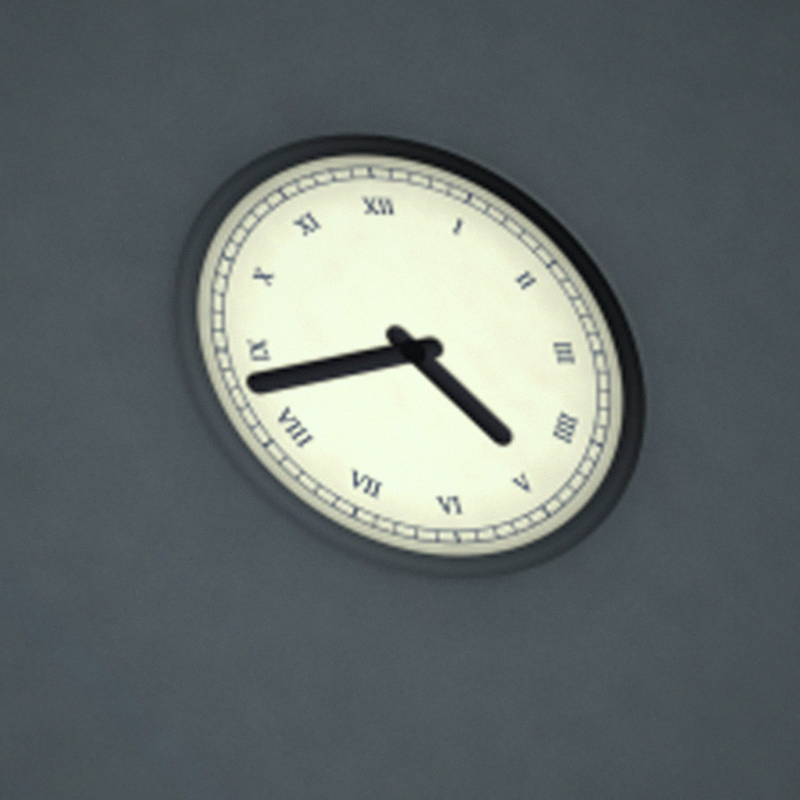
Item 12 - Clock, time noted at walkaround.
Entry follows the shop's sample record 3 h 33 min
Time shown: 4 h 43 min
